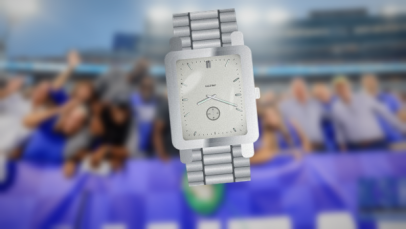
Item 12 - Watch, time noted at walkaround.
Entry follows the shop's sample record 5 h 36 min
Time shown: 8 h 19 min
